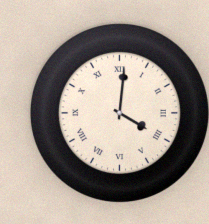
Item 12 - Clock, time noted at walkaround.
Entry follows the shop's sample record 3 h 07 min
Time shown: 4 h 01 min
